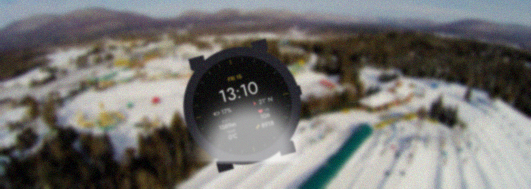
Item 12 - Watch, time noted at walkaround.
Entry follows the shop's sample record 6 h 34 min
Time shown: 13 h 10 min
